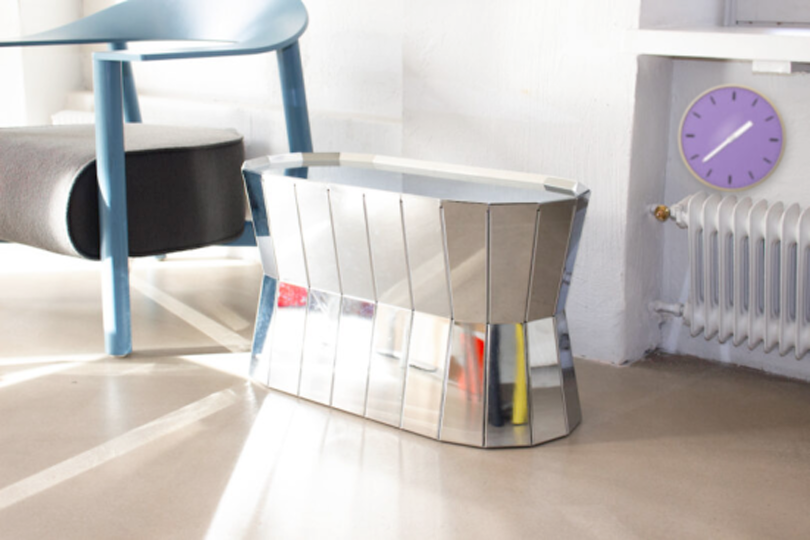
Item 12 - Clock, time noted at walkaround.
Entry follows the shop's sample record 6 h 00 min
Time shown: 1 h 38 min
